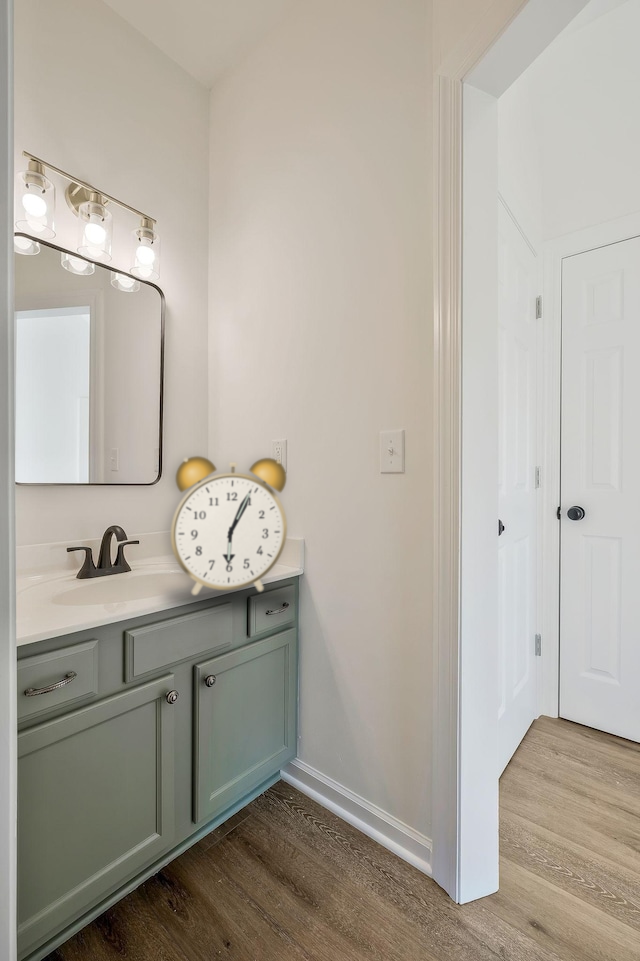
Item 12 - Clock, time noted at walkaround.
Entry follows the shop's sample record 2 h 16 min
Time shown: 6 h 04 min
